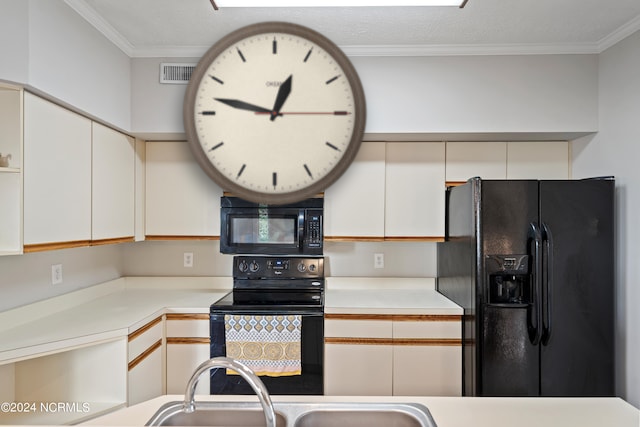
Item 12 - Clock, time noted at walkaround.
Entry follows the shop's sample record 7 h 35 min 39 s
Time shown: 12 h 47 min 15 s
